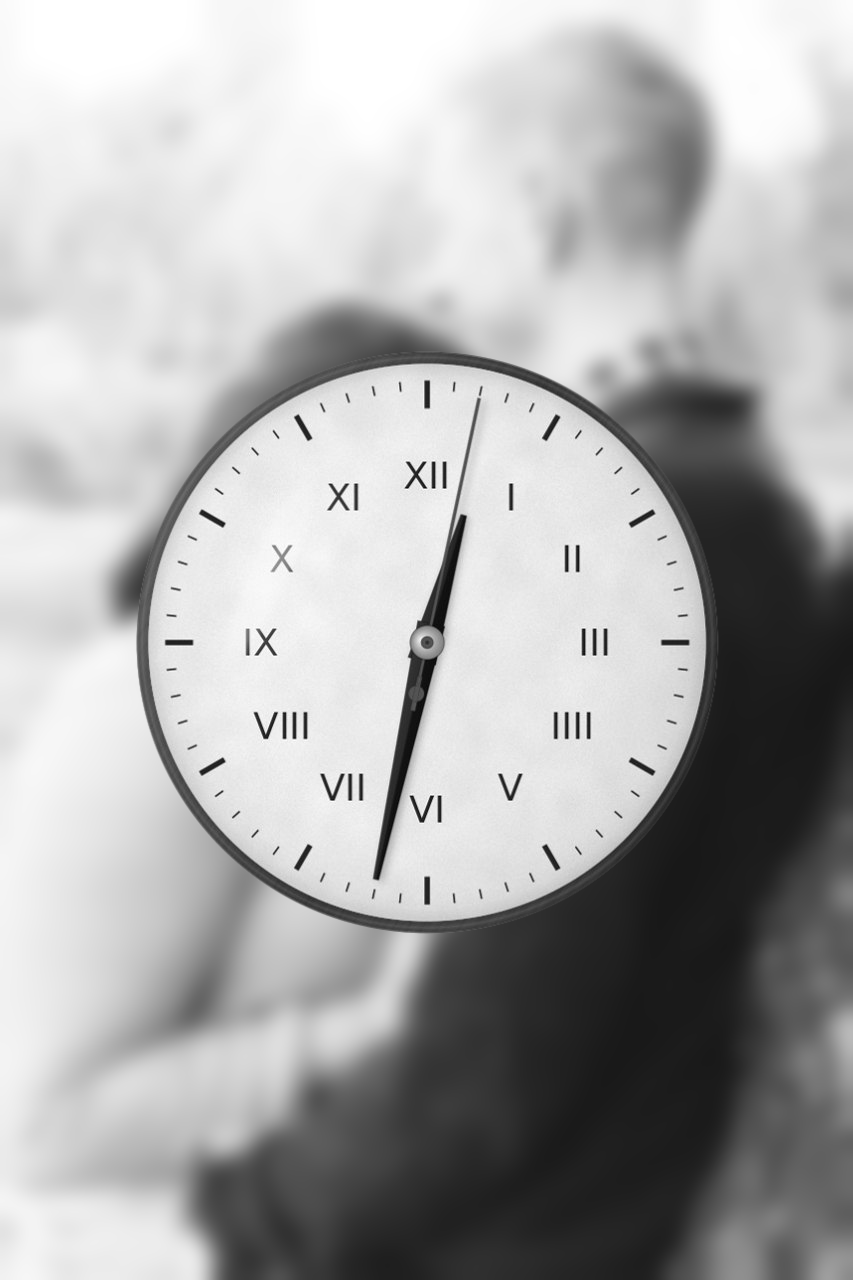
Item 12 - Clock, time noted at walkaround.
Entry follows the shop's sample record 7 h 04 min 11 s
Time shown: 12 h 32 min 02 s
